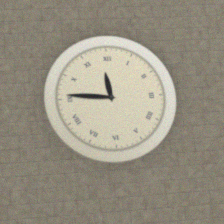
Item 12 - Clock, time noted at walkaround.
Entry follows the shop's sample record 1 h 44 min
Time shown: 11 h 46 min
